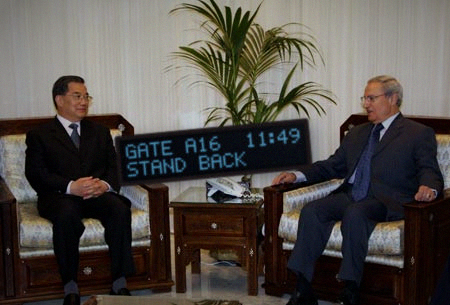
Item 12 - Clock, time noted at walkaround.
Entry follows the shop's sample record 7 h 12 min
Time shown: 11 h 49 min
